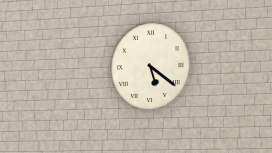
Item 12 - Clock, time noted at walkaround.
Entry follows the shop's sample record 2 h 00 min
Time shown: 5 h 21 min
